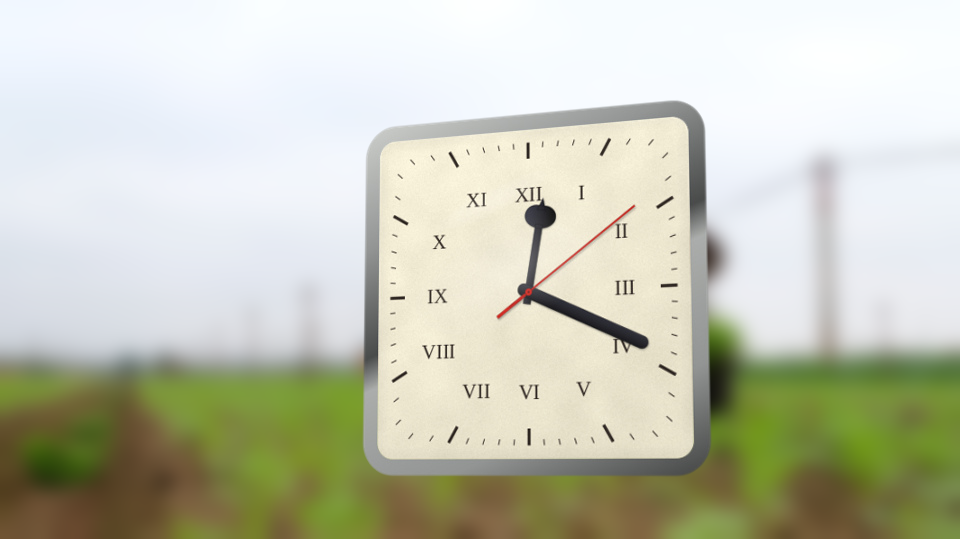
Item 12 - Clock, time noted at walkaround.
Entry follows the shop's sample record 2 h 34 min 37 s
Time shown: 12 h 19 min 09 s
